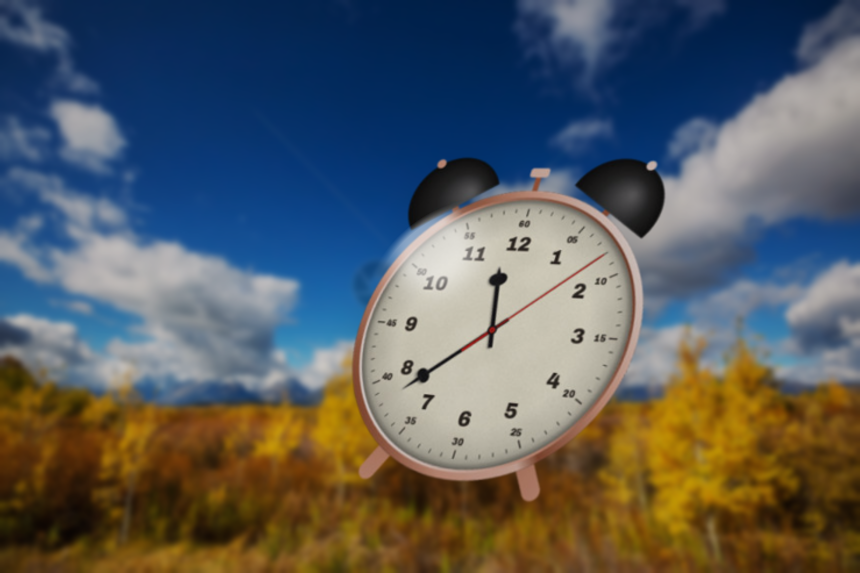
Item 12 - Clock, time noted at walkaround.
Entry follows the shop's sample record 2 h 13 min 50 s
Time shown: 11 h 38 min 08 s
